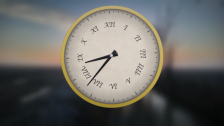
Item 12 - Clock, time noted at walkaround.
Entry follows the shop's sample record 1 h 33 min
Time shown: 8 h 37 min
